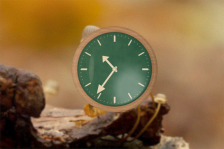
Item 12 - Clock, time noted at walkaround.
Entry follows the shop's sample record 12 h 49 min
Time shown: 10 h 36 min
